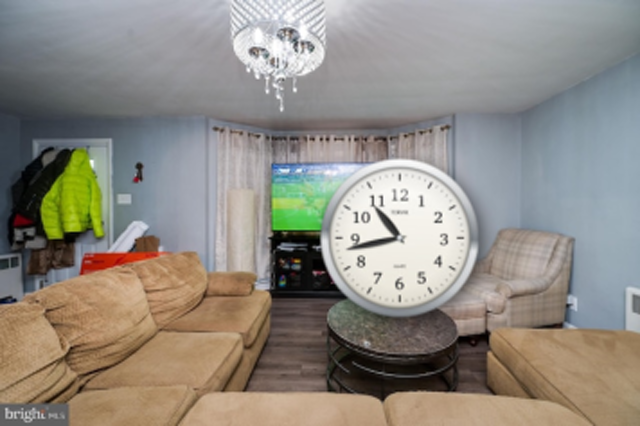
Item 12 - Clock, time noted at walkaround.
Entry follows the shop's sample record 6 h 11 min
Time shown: 10 h 43 min
